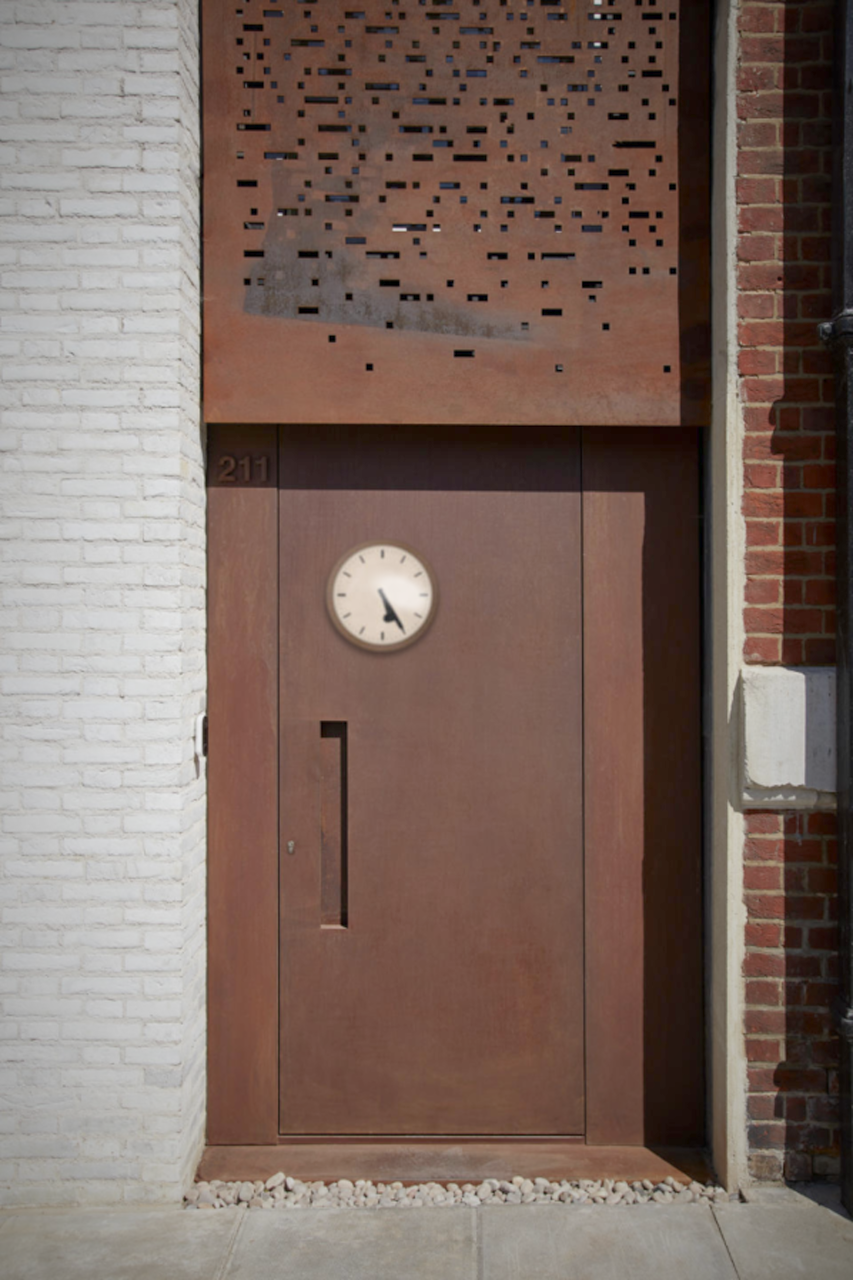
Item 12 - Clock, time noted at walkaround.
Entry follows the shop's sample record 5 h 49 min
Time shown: 5 h 25 min
